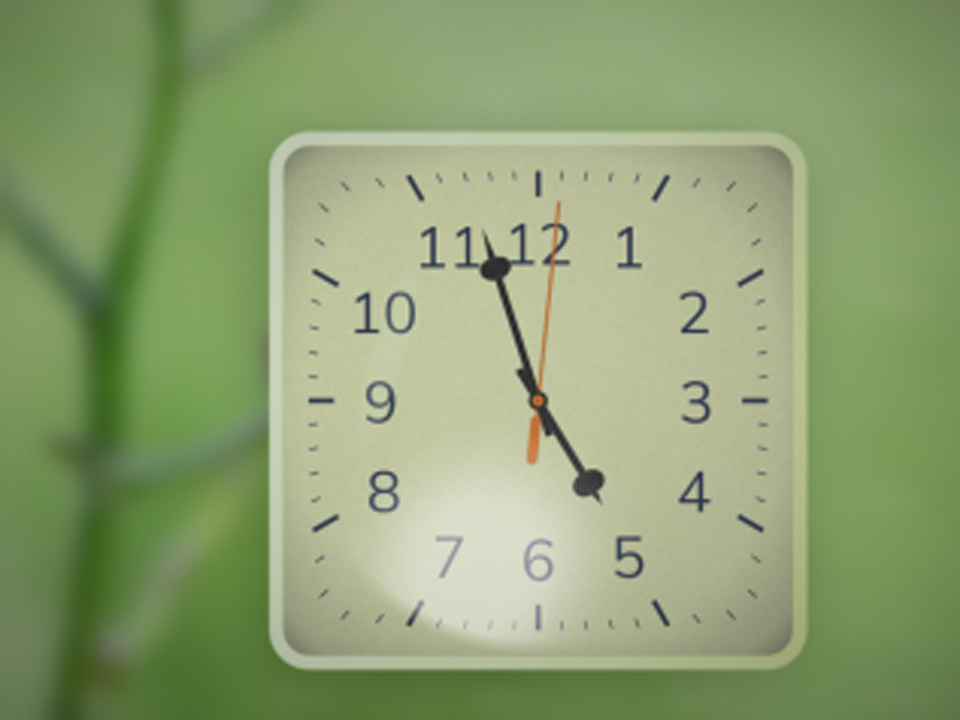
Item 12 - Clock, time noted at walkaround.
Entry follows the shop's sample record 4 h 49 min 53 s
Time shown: 4 h 57 min 01 s
